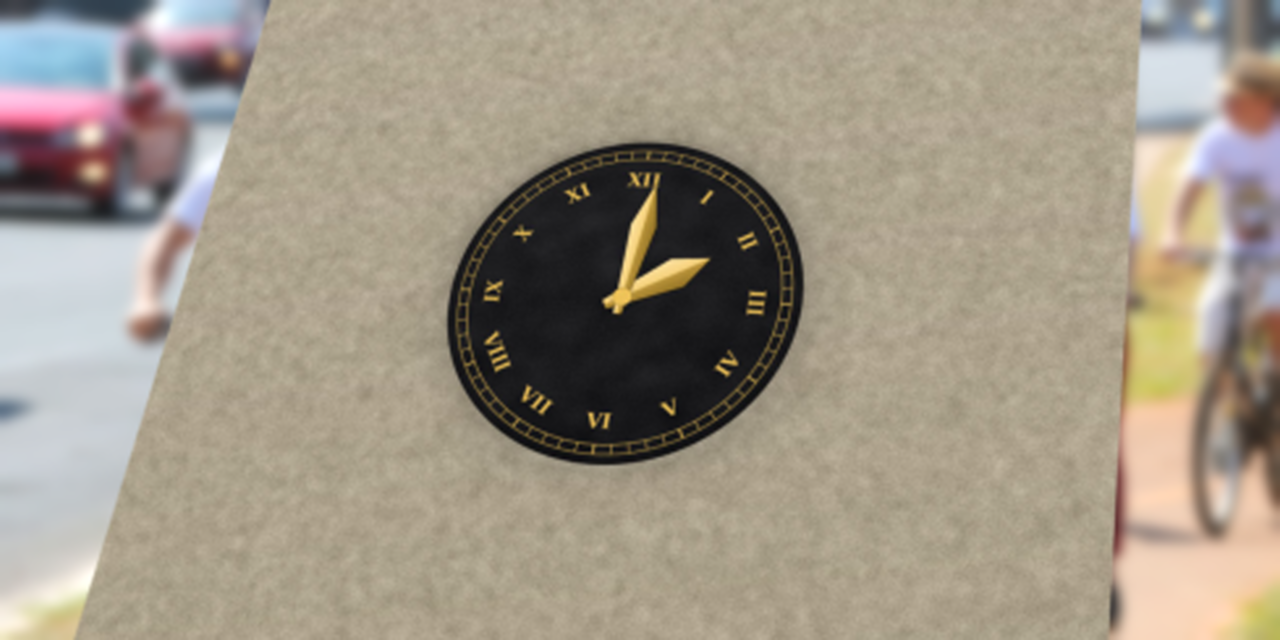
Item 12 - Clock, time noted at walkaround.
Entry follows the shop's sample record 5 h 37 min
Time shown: 2 h 01 min
